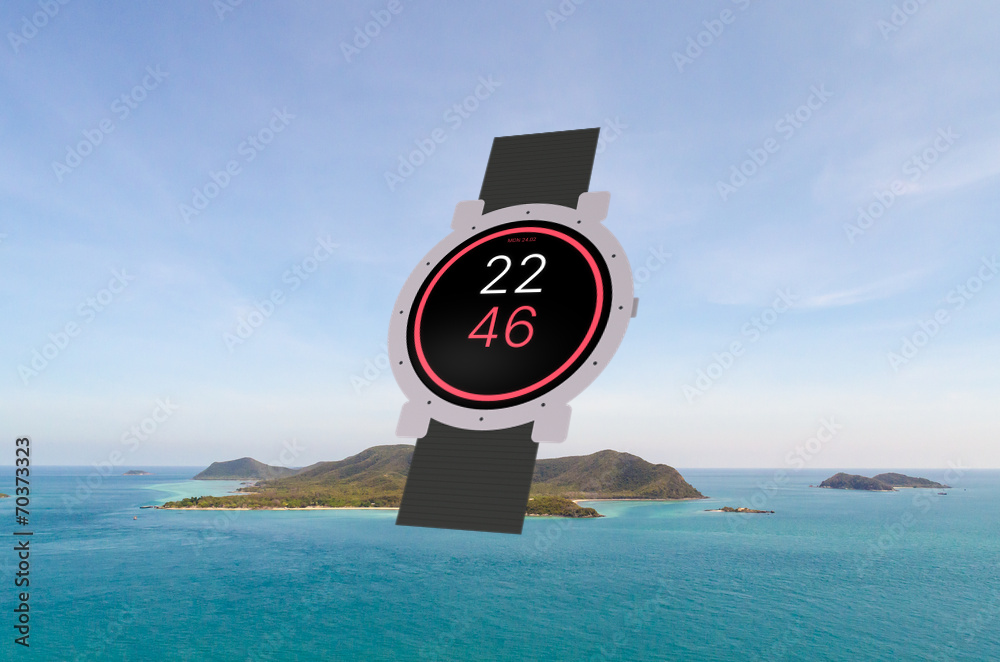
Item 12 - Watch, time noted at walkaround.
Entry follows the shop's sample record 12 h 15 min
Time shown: 22 h 46 min
